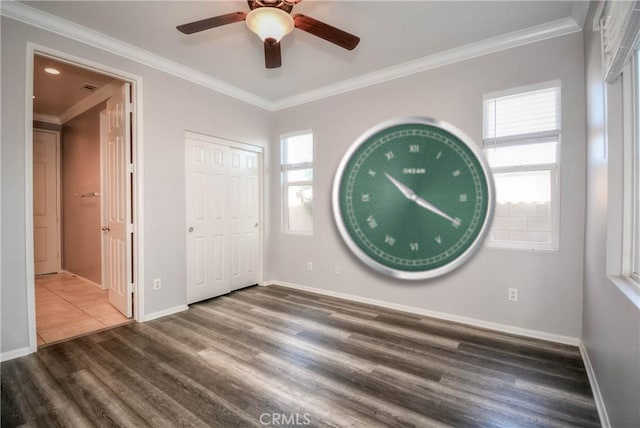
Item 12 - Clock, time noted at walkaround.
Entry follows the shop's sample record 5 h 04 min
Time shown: 10 h 20 min
